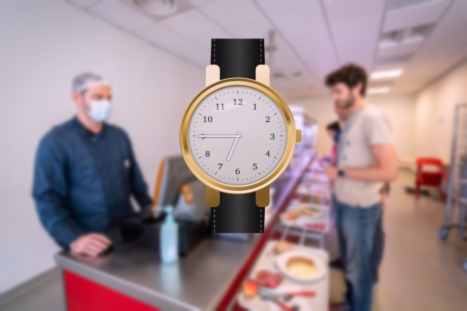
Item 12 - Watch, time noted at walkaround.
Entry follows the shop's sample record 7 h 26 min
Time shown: 6 h 45 min
